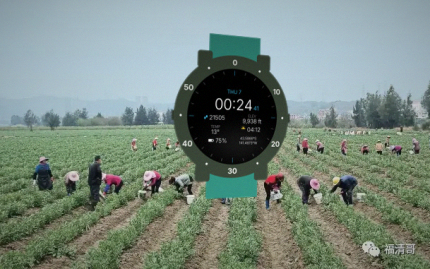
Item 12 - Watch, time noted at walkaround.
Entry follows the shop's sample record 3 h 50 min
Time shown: 0 h 24 min
